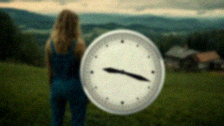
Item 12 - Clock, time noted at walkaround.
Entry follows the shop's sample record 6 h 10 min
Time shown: 9 h 18 min
